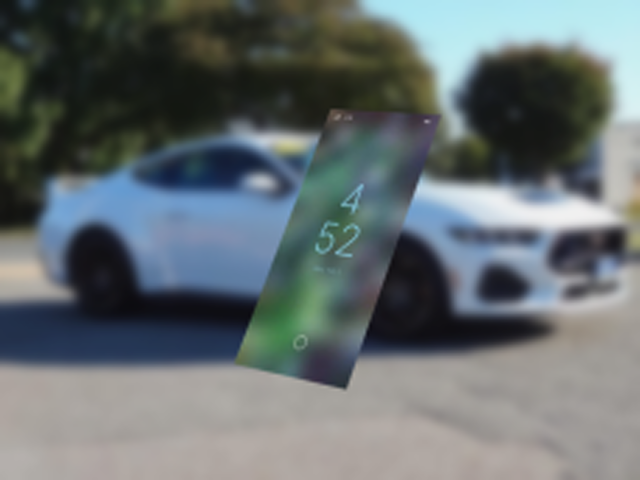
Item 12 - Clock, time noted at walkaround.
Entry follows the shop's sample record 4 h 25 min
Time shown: 4 h 52 min
